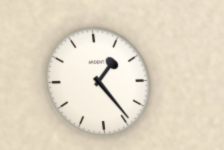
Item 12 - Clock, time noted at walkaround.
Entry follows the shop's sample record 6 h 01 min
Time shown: 1 h 24 min
